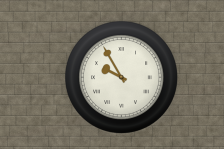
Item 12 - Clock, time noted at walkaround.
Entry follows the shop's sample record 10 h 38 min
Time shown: 9 h 55 min
